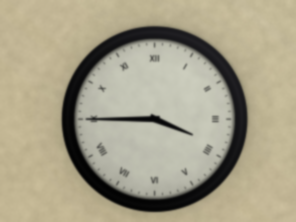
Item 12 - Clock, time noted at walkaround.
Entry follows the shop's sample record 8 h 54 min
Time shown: 3 h 45 min
